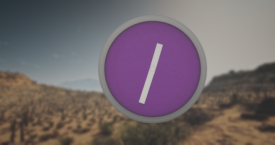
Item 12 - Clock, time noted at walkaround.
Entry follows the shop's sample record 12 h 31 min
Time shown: 12 h 33 min
